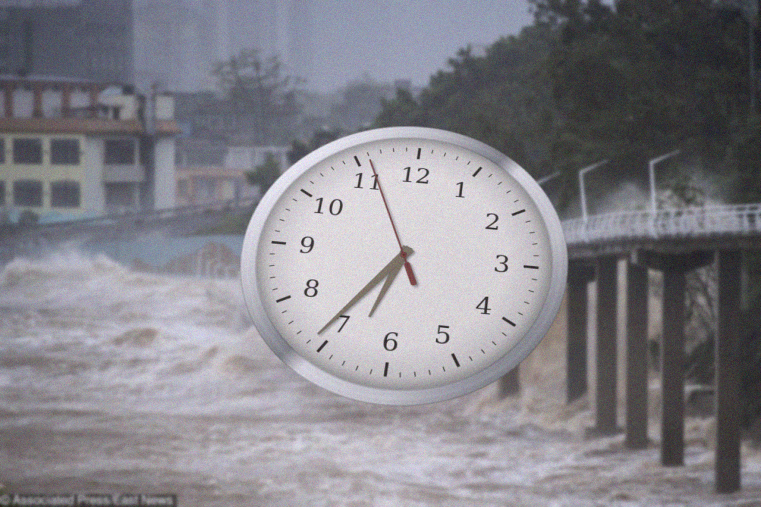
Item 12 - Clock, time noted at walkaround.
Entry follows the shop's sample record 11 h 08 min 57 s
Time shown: 6 h 35 min 56 s
